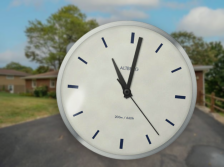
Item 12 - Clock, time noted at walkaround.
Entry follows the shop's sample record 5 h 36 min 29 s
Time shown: 11 h 01 min 23 s
